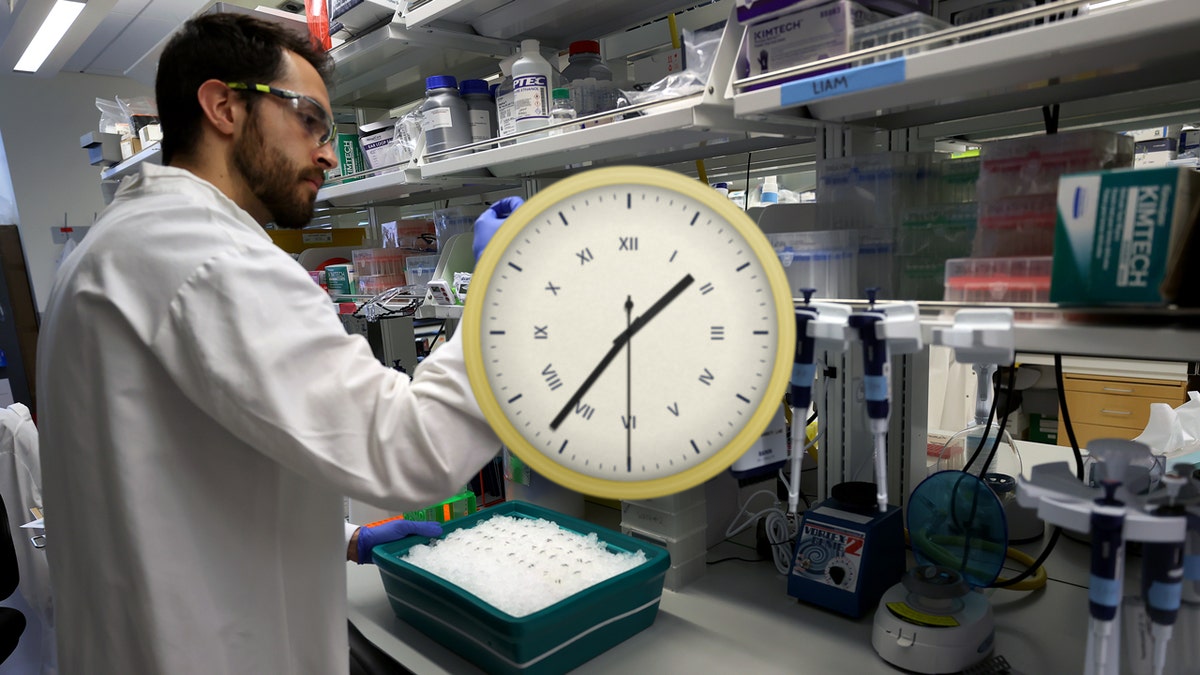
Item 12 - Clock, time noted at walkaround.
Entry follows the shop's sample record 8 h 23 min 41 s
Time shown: 1 h 36 min 30 s
